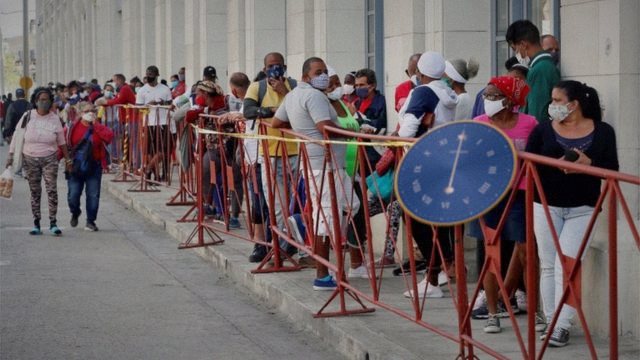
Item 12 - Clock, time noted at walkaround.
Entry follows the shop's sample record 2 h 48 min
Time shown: 6 h 00 min
